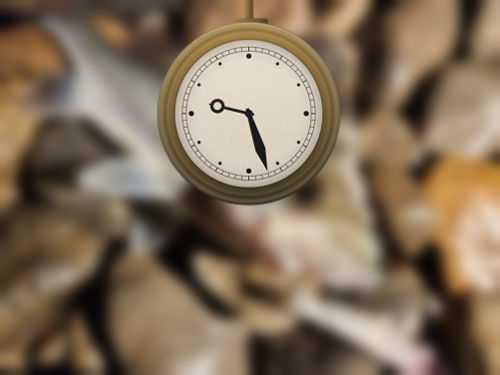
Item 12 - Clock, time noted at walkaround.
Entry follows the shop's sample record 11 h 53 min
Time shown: 9 h 27 min
